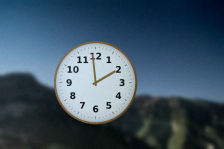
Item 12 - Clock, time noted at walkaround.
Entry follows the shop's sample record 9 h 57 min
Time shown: 1 h 59 min
